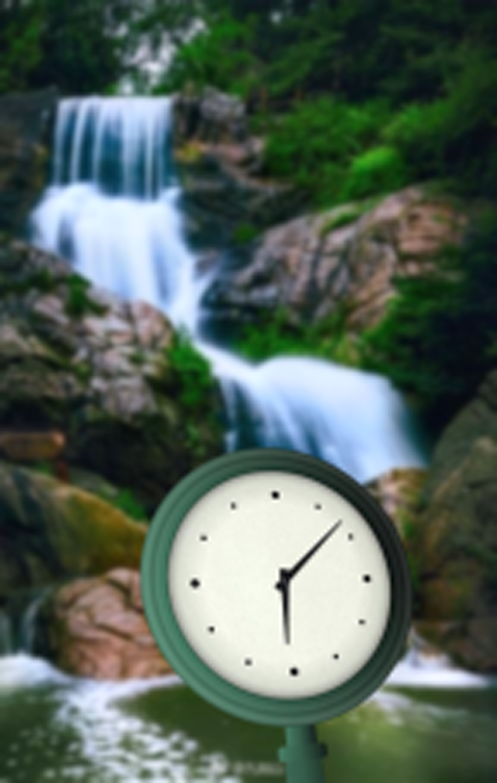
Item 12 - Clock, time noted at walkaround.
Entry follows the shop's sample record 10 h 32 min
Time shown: 6 h 08 min
